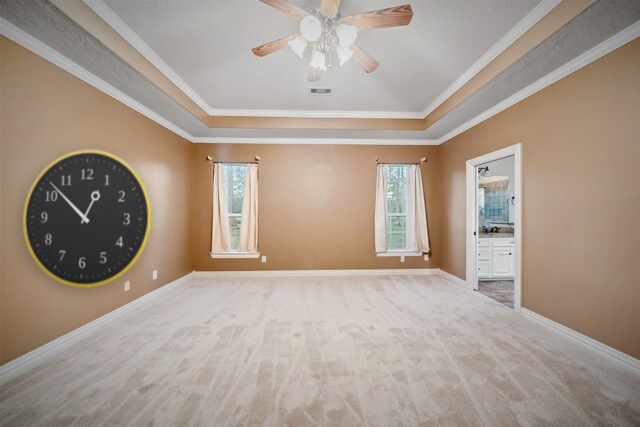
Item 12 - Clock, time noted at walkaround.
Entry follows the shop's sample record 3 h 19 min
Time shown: 12 h 52 min
